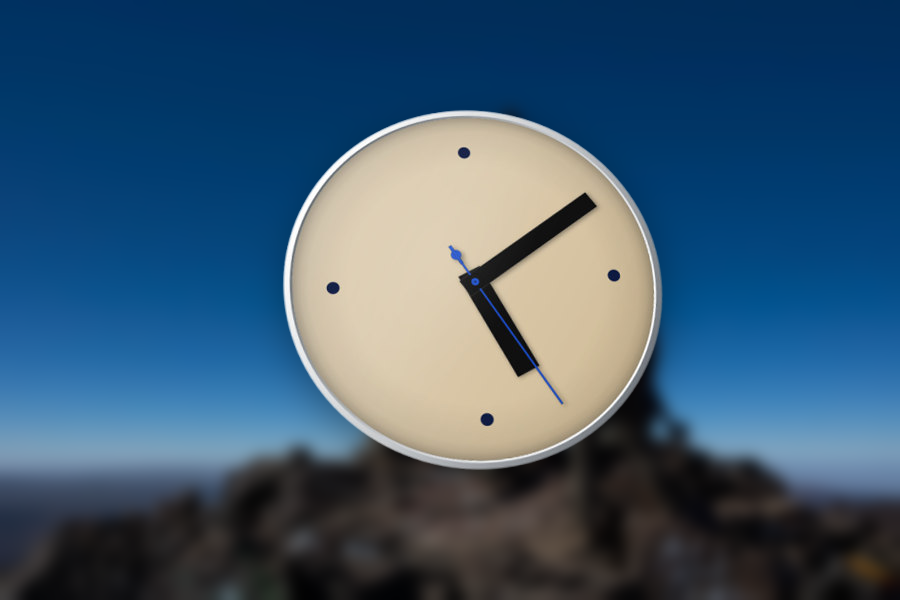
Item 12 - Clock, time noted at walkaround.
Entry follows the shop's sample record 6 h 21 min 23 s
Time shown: 5 h 09 min 25 s
